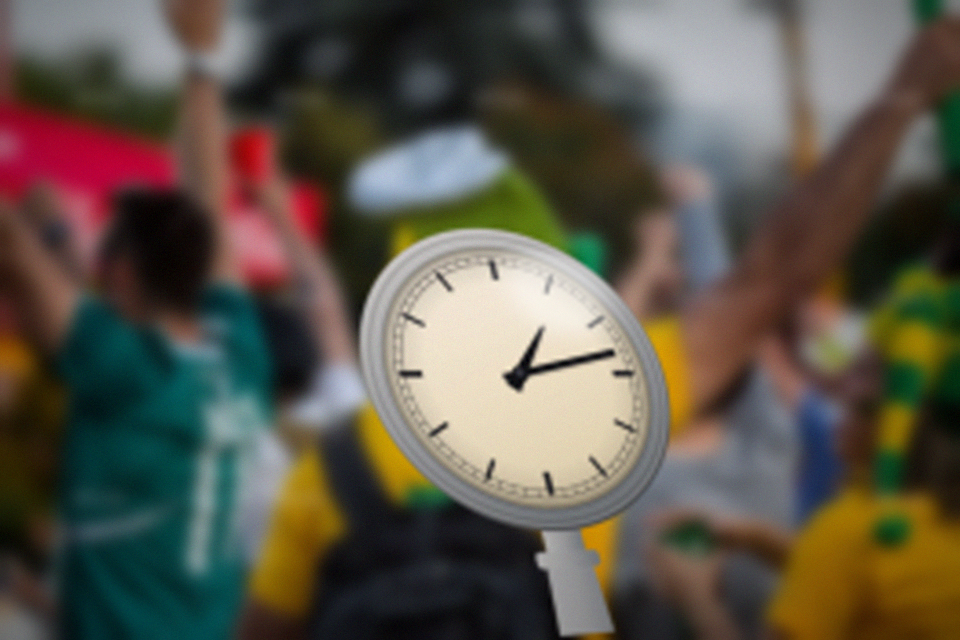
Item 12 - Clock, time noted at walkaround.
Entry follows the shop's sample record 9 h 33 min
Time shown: 1 h 13 min
